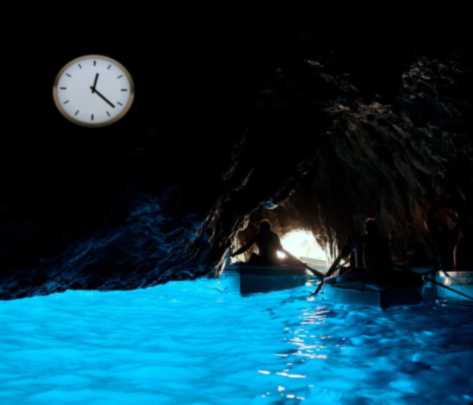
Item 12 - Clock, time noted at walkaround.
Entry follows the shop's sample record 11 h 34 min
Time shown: 12 h 22 min
